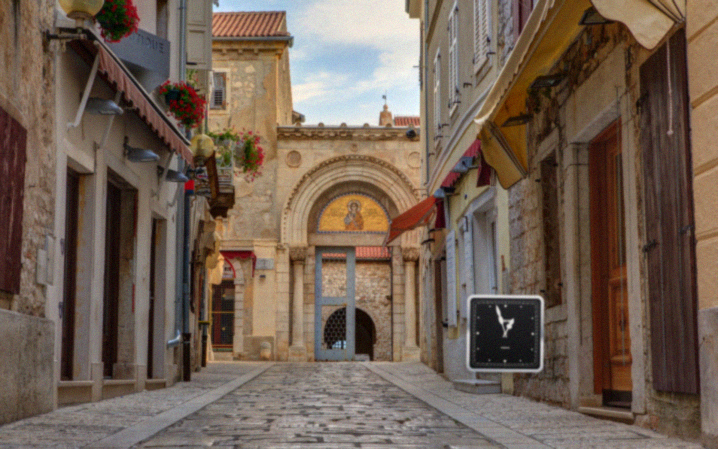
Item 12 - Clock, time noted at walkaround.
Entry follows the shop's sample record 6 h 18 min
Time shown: 12 h 57 min
